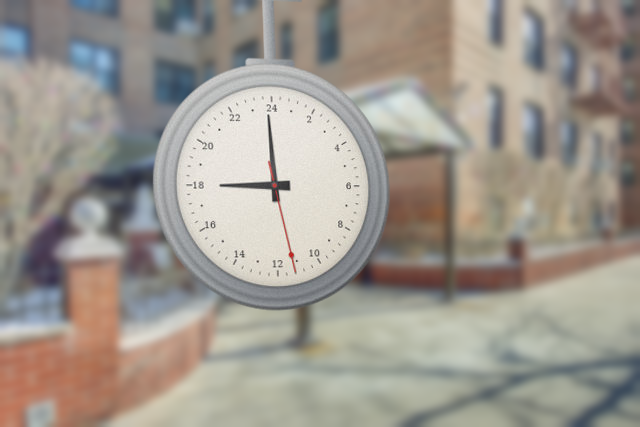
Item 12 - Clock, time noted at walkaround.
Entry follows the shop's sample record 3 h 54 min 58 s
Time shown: 17 h 59 min 28 s
